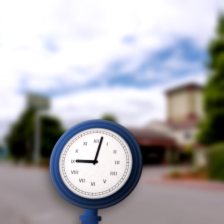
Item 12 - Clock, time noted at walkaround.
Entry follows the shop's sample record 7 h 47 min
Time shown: 9 h 02 min
